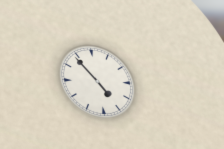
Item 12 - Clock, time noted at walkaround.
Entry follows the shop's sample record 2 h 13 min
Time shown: 4 h 54 min
